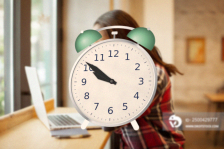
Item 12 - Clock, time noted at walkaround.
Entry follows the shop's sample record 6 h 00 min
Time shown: 9 h 51 min
